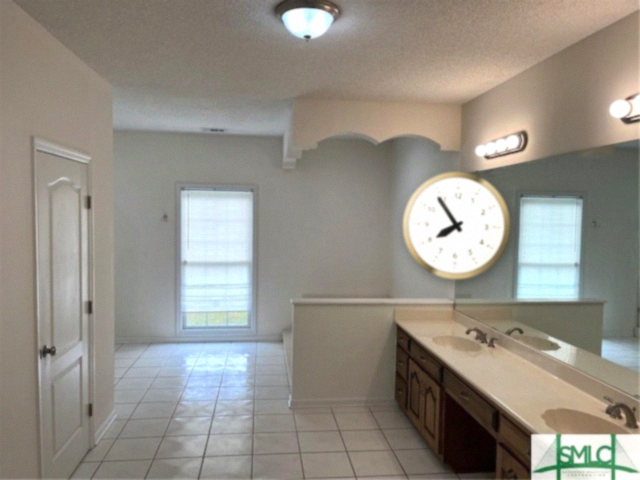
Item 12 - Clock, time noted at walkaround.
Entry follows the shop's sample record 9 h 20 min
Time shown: 7 h 54 min
